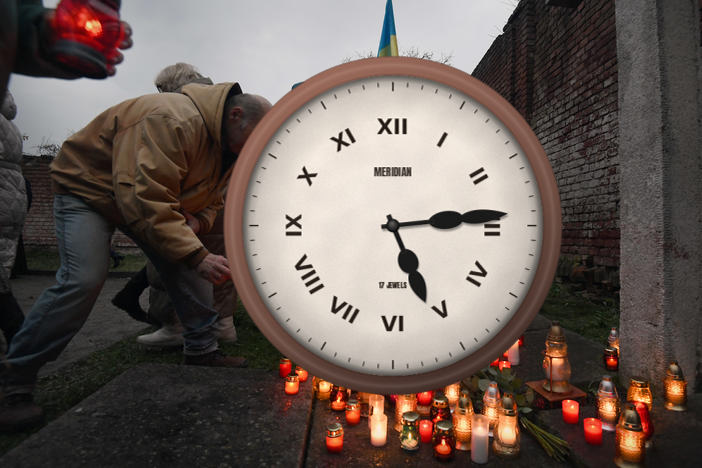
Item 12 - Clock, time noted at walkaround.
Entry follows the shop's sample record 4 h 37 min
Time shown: 5 h 14 min
